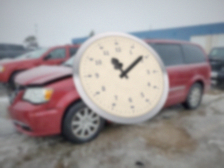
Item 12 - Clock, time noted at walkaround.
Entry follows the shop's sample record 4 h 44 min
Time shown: 11 h 09 min
